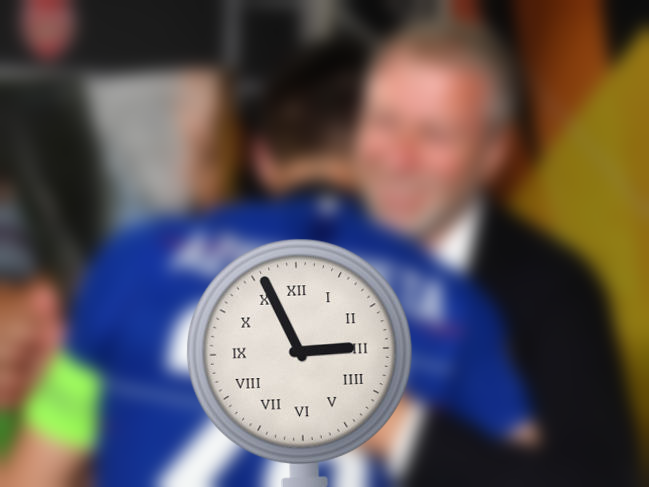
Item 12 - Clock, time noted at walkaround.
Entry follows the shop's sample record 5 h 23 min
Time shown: 2 h 56 min
